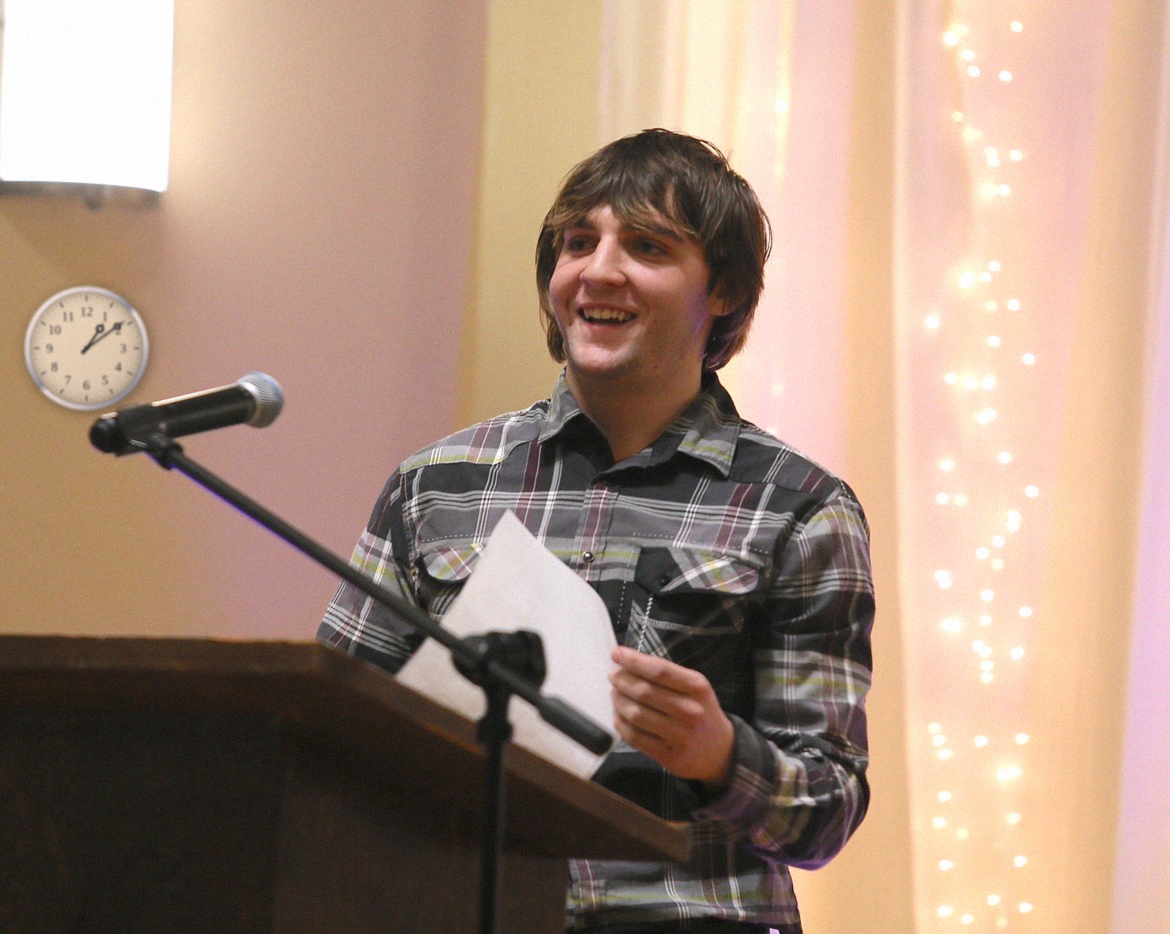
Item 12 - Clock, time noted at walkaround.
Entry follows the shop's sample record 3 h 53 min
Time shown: 1 h 09 min
